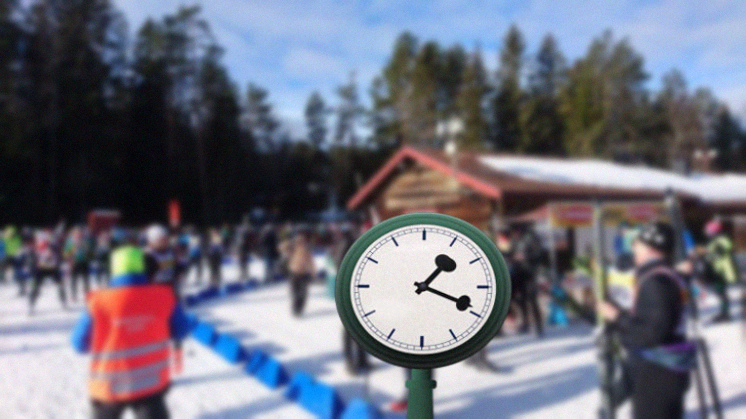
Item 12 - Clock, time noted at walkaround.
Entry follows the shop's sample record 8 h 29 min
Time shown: 1 h 19 min
